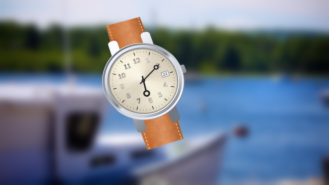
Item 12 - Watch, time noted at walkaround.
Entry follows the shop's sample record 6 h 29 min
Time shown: 6 h 10 min
